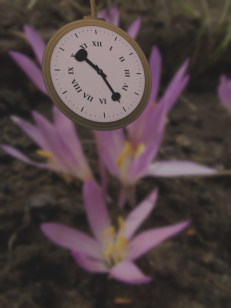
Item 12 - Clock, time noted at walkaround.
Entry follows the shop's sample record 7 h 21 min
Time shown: 10 h 25 min
